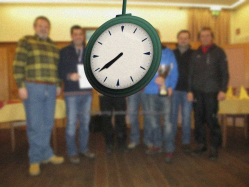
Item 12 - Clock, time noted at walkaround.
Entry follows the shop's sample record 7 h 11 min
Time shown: 7 h 39 min
